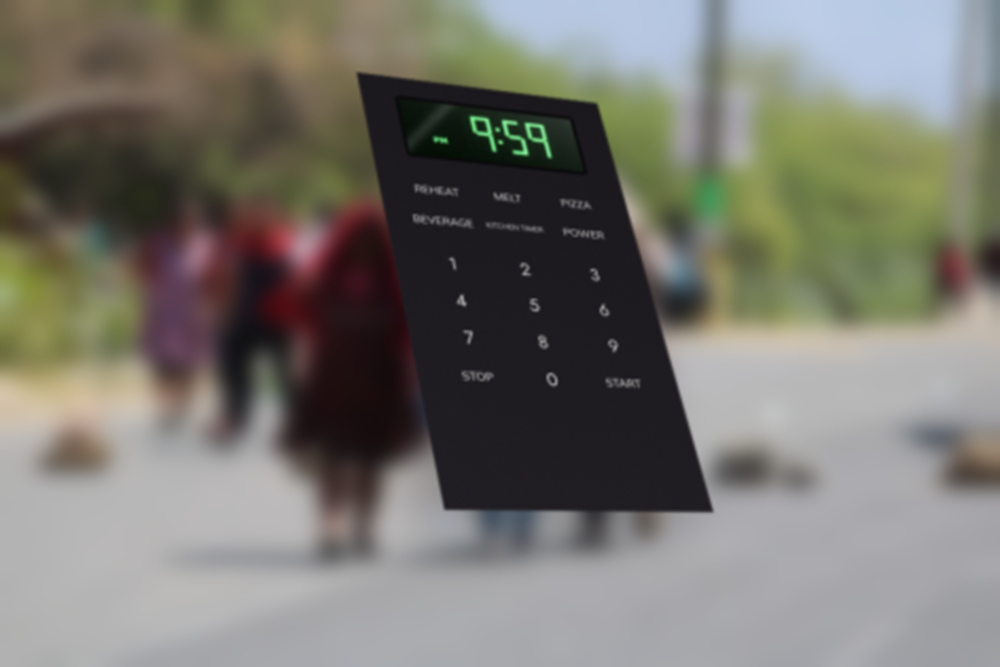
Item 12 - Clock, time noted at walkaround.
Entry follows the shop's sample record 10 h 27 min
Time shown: 9 h 59 min
